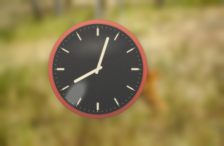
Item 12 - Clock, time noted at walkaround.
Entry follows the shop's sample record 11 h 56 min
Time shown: 8 h 03 min
